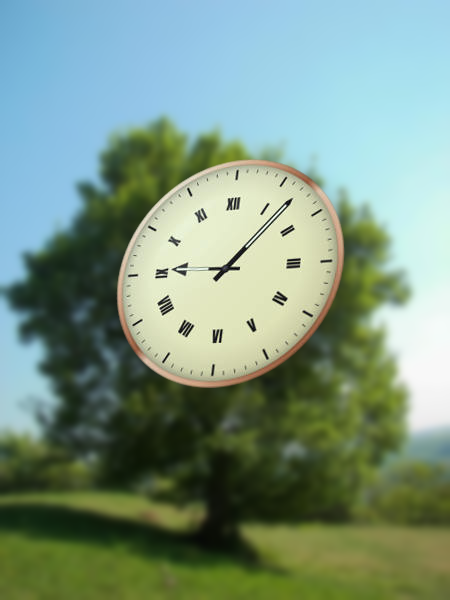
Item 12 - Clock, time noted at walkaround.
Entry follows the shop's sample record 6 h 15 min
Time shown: 9 h 07 min
